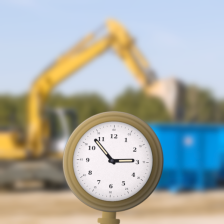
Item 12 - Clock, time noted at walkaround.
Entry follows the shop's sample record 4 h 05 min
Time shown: 2 h 53 min
